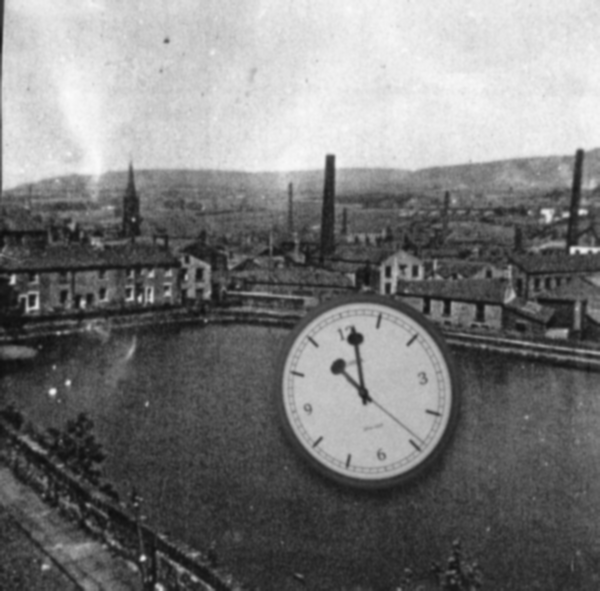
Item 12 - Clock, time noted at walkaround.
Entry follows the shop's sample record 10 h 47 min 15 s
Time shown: 11 h 01 min 24 s
